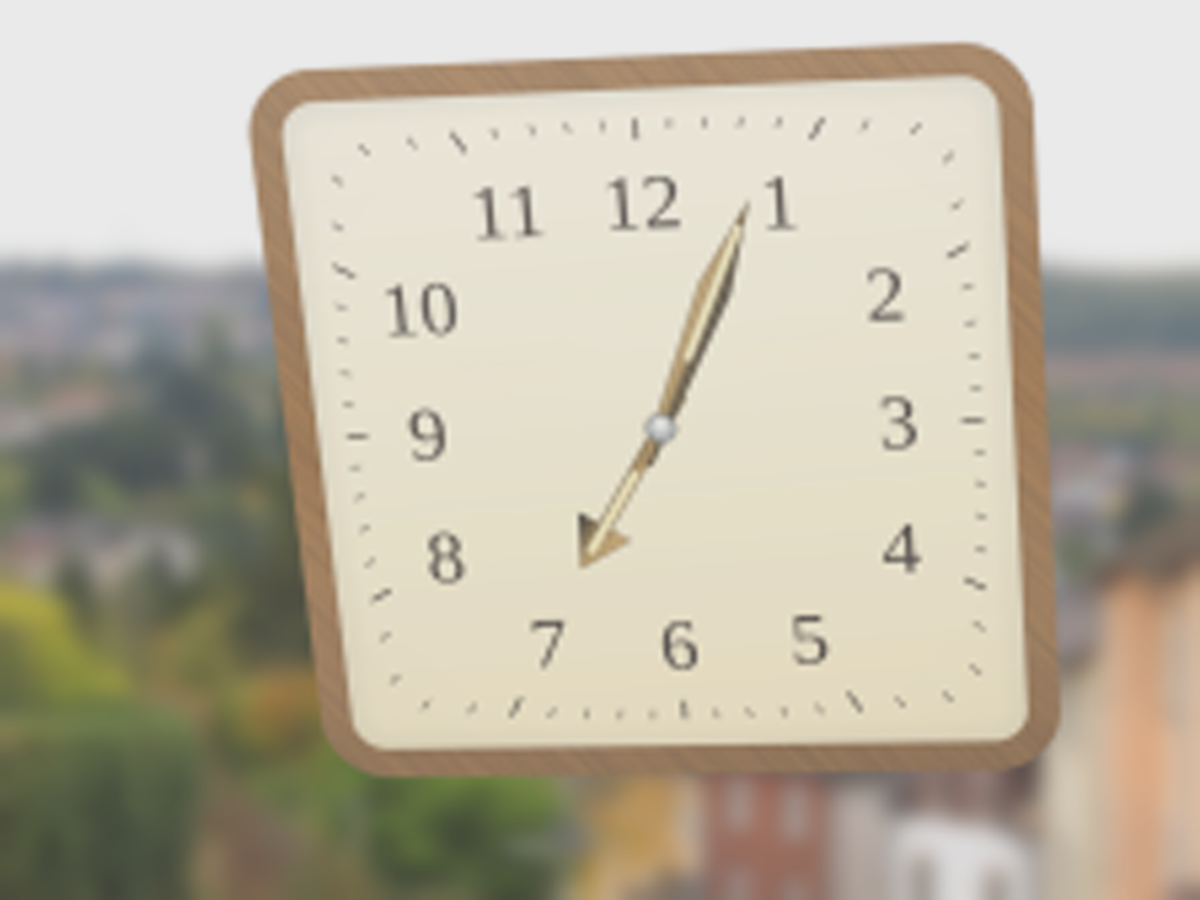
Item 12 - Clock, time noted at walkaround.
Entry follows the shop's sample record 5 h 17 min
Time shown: 7 h 04 min
